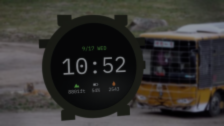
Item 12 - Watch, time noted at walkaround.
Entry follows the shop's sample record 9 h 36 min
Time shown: 10 h 52 min
